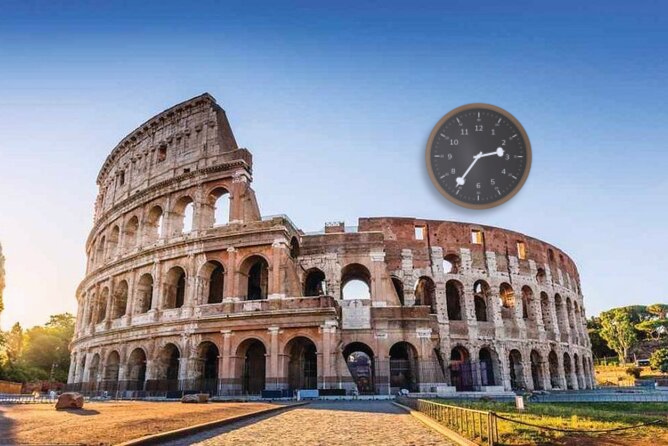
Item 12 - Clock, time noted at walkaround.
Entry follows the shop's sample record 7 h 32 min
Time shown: 2 h 36 min
